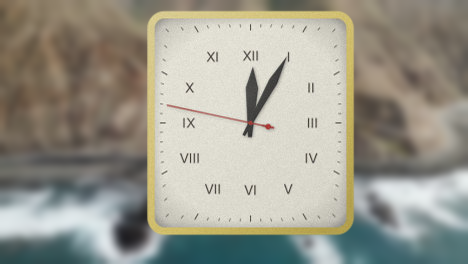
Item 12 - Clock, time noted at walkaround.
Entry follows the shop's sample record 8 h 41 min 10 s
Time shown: 12 h 04 min 47 s
